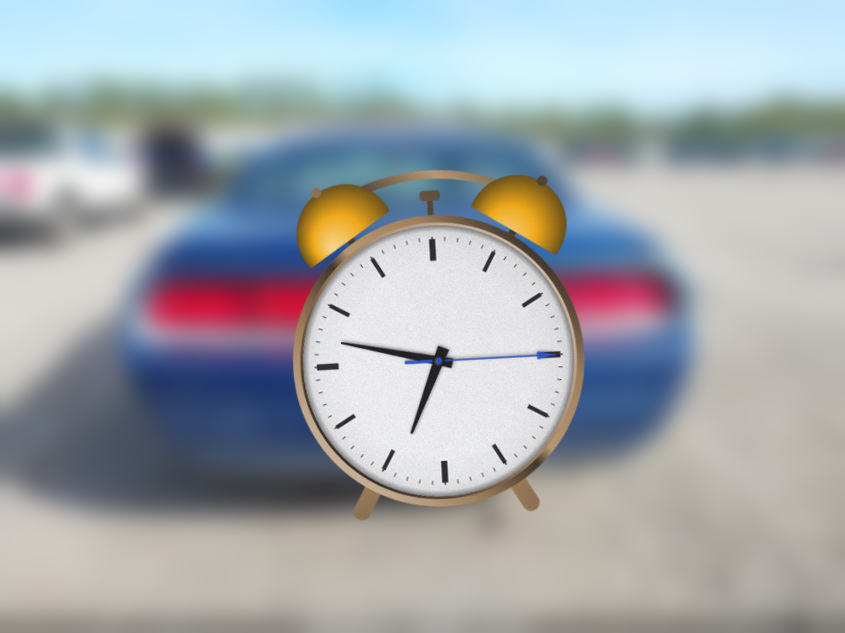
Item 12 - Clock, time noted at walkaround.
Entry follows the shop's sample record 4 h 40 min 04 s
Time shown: 6 h 47 min 15 s
